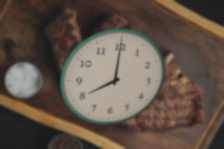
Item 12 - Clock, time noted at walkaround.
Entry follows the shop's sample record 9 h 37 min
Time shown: 8 h 00 min
